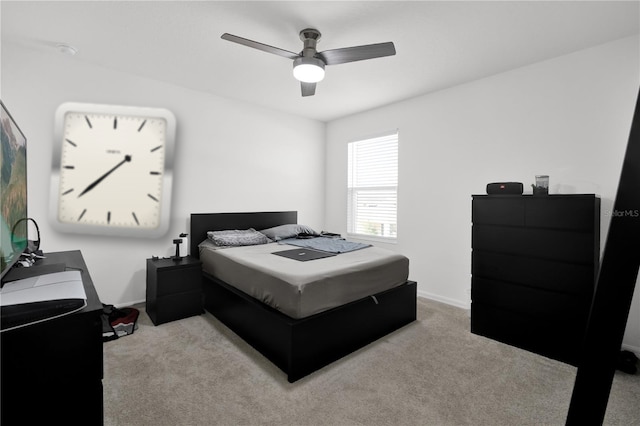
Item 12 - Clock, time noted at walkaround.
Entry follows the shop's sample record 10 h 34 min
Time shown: 1 h 38 min
